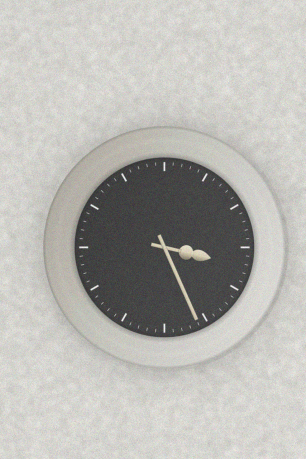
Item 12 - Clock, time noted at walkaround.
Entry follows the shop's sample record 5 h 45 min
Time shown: 3 h 26 min
